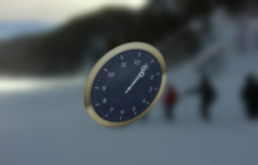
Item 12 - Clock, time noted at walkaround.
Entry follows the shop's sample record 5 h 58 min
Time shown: 1 h 04 min
